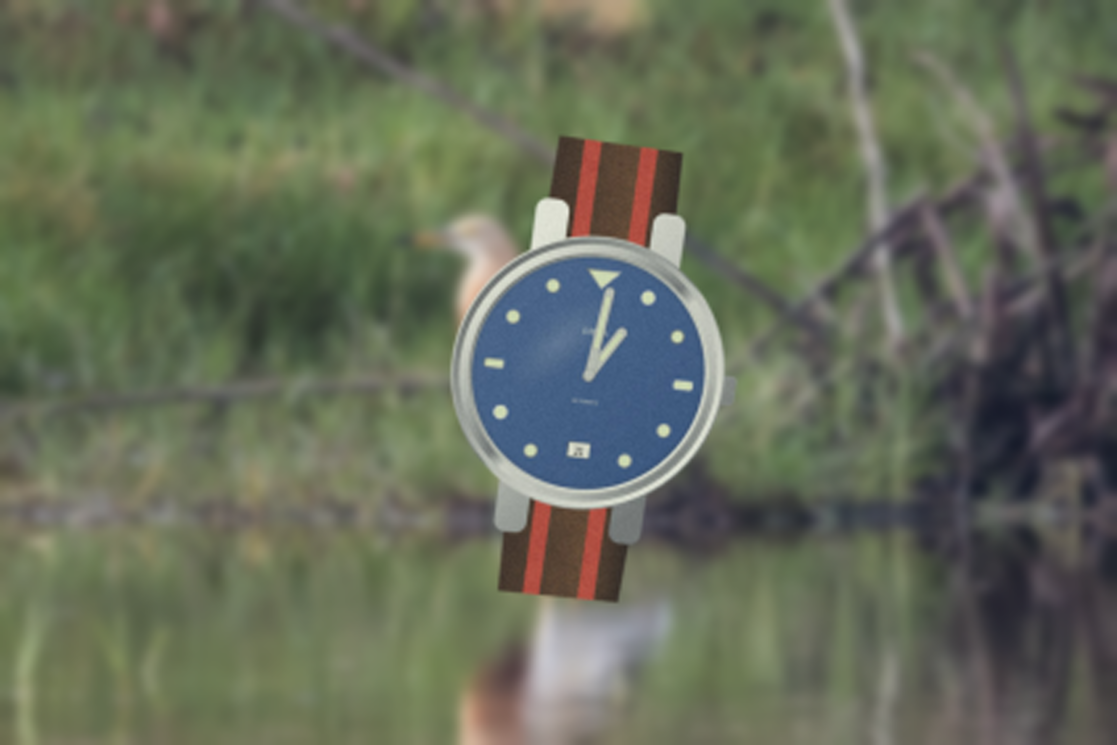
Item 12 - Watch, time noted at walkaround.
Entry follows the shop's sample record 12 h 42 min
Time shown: 1 h 01 min
